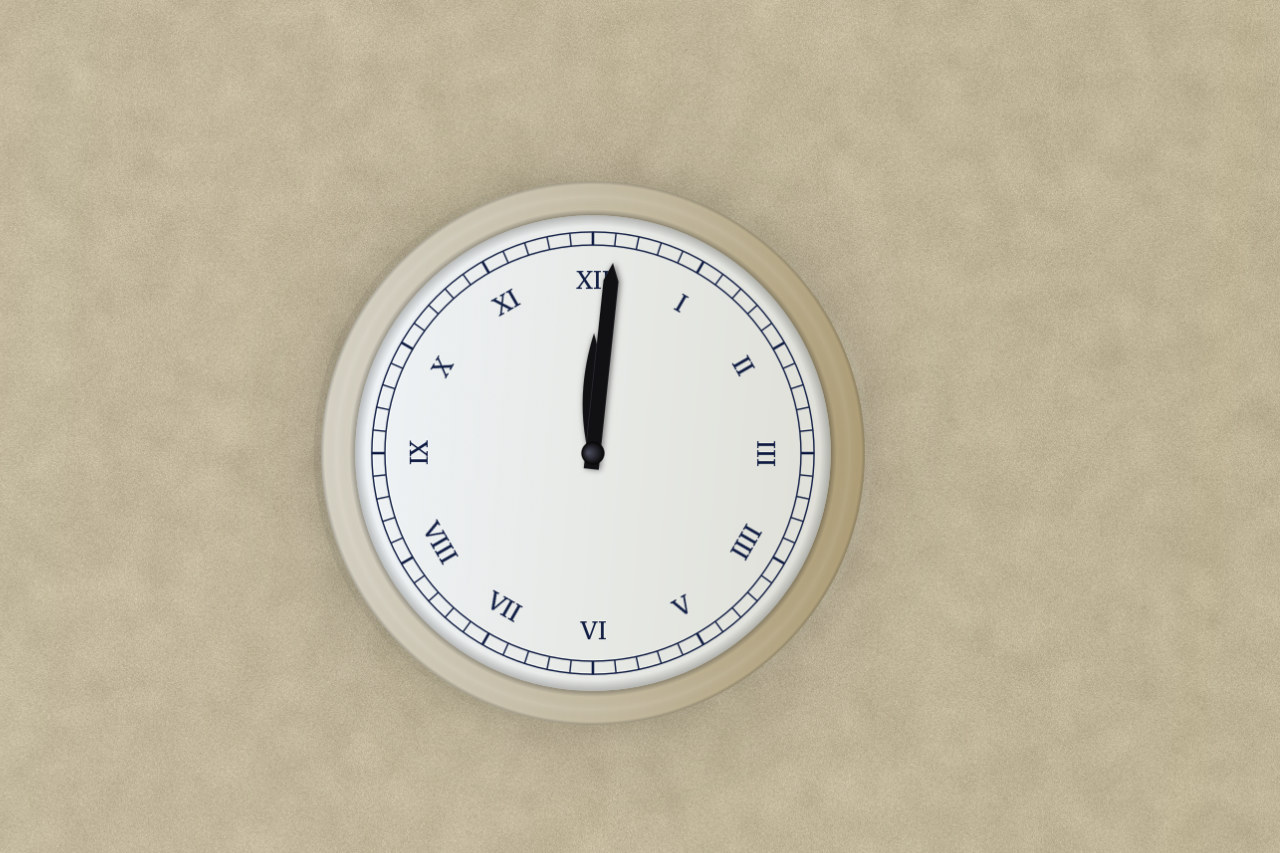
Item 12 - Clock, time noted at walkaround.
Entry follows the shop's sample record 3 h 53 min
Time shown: 12 h 01 min
